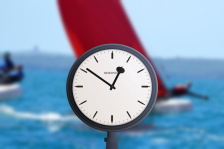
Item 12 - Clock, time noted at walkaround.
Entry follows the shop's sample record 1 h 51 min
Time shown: 12 h 51 min
